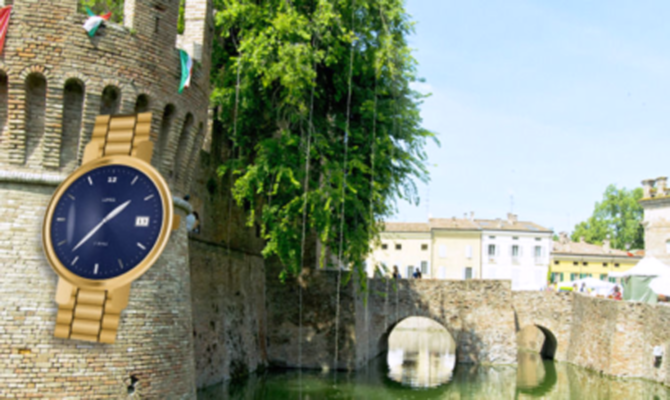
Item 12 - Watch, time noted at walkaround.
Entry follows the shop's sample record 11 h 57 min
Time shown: 1 h 37 min
